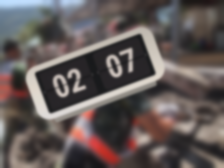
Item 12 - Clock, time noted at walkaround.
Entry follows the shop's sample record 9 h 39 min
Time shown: 2 h 07 min
